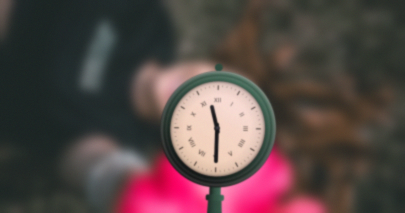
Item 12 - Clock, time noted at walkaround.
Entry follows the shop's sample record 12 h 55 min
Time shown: 11 h 30 min
